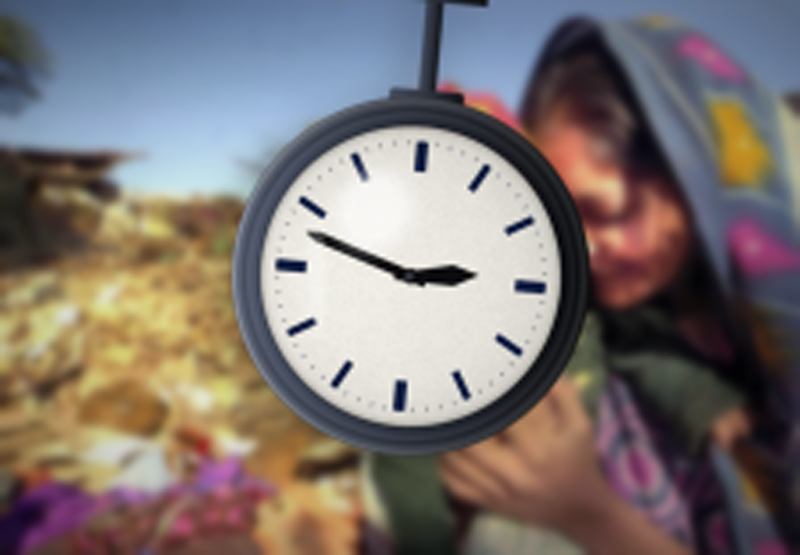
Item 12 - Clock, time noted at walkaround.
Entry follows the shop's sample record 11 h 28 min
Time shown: 2 h 48 min
